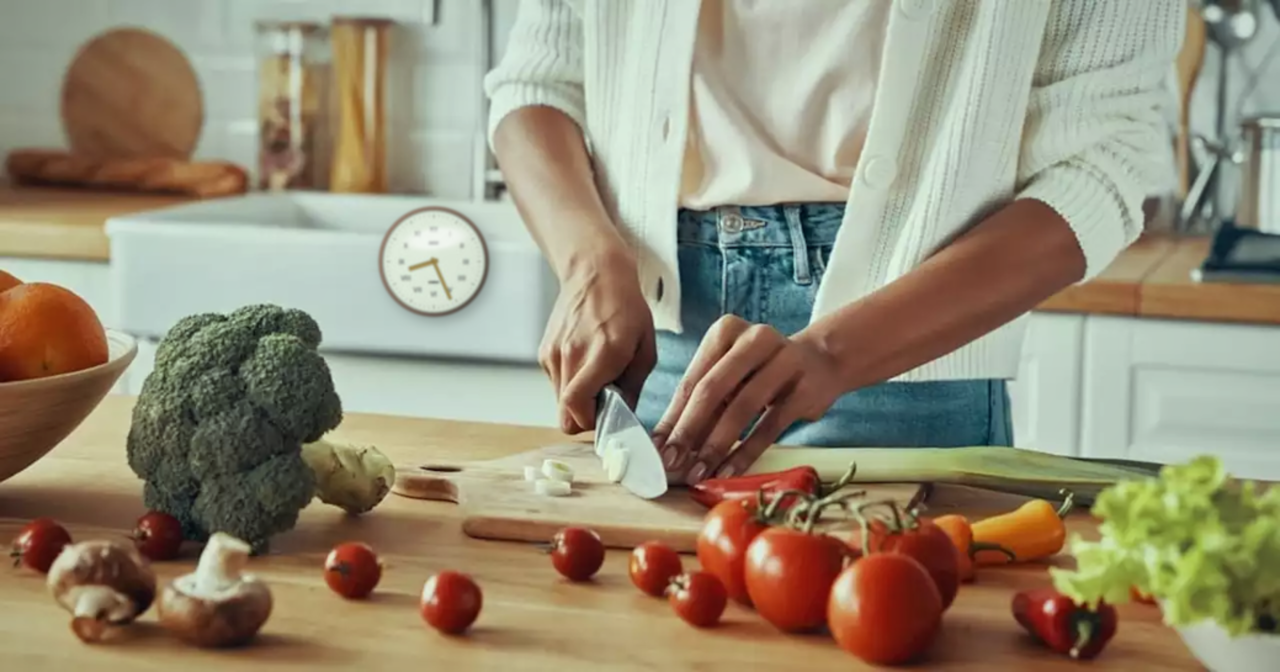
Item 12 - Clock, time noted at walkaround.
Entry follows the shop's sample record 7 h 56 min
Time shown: 8 h 26 min
